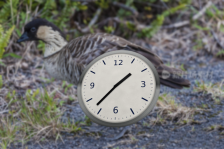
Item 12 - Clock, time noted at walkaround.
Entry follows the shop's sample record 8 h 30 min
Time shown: 1 h 37 min
